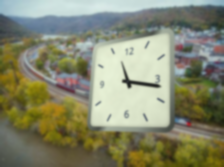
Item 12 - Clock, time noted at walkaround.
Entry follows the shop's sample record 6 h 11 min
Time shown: 11 h 17 min
